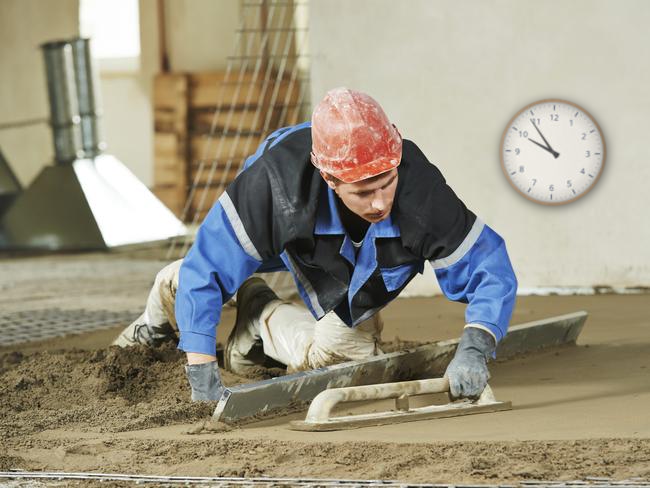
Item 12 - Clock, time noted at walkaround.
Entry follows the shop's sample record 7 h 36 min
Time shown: 9 h 54 min
